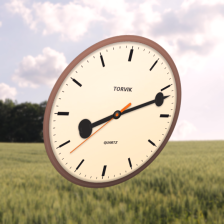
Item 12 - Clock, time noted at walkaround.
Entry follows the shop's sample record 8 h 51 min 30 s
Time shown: 8 h 11 min 38 s
